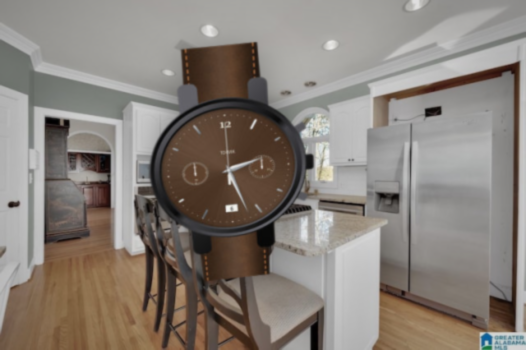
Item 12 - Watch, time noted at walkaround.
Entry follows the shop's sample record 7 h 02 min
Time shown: 2 h 27 min
